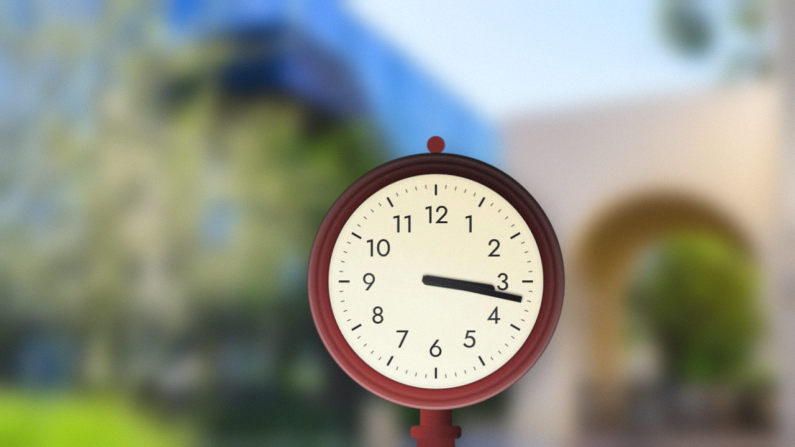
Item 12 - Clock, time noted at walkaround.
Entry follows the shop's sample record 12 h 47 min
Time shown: 3 h 17 min
